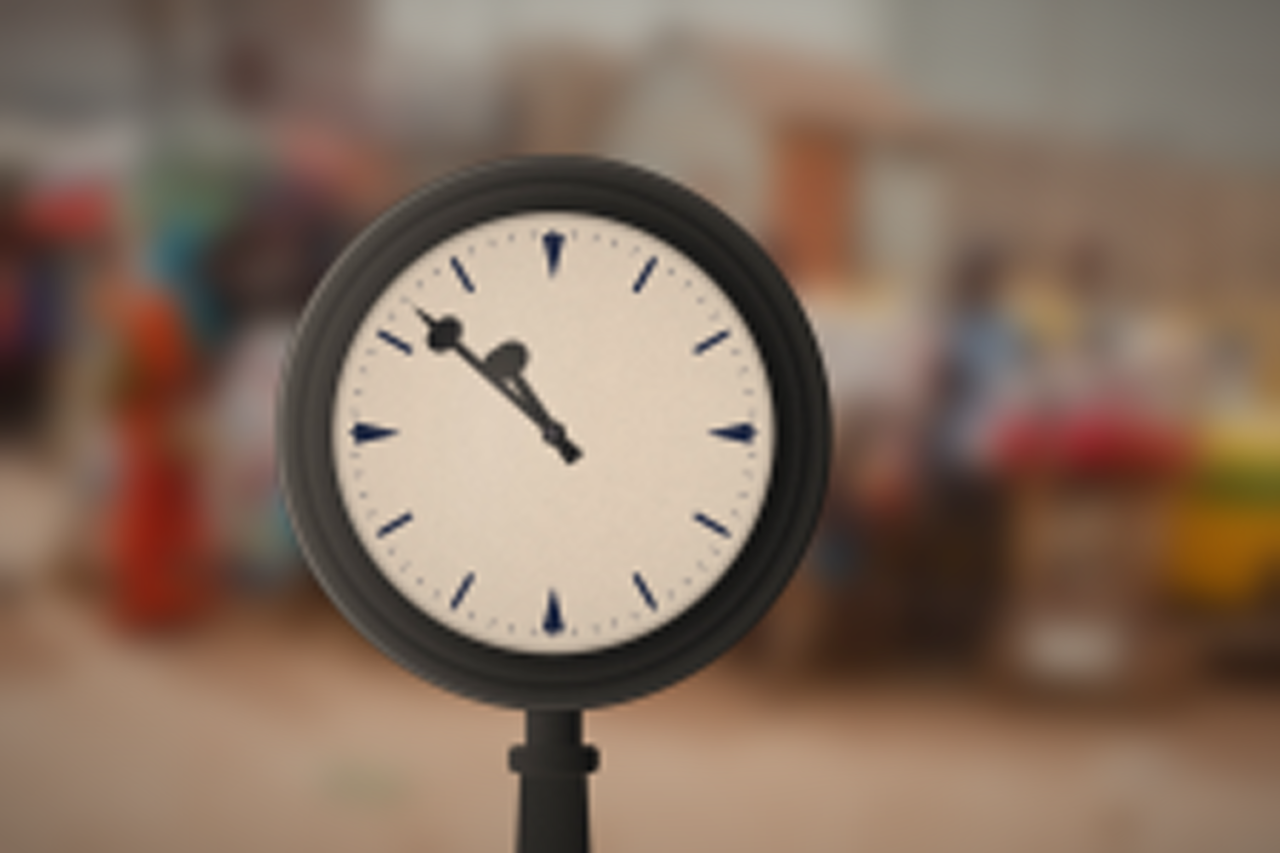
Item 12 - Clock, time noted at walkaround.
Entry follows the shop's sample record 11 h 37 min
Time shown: 10 h 52 min
